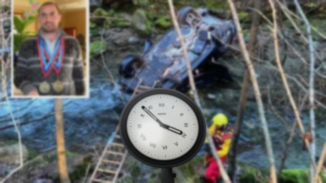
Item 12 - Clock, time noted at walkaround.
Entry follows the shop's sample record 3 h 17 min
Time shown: 3 h 53 min
